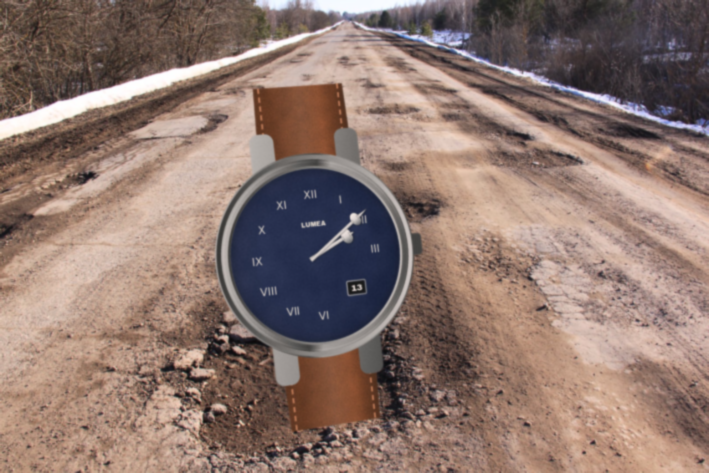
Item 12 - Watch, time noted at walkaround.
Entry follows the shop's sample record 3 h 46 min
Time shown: 2 h 09 min
